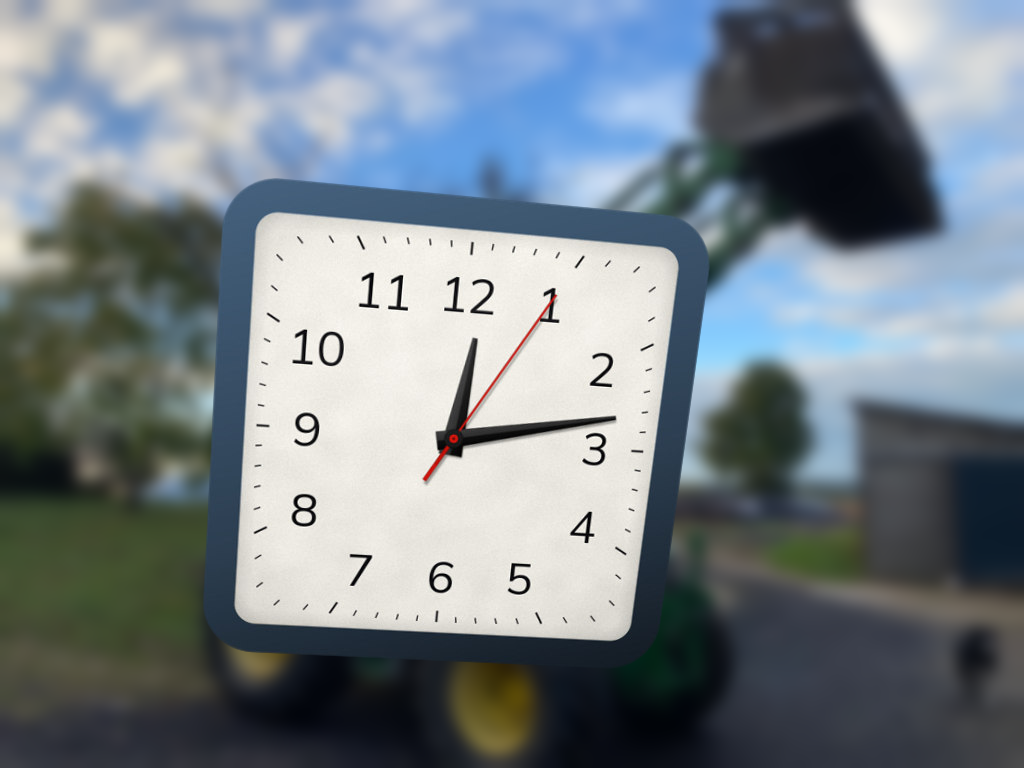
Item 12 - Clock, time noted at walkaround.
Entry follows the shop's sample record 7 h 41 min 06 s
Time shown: 12 h 13 min 05 s
